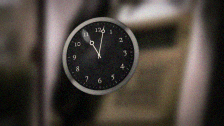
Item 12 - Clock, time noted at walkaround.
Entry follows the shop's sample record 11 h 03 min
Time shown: 11 h 02 min
